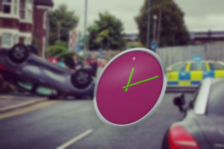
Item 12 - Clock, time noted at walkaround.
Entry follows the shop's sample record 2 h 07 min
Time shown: 12 h 12 min
